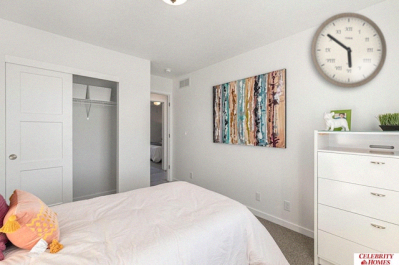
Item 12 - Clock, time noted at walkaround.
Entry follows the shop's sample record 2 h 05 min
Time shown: 5 h 51 min
